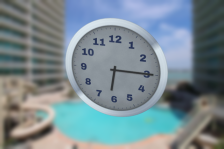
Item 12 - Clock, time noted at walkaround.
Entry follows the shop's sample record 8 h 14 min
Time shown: 6 h 15 min
